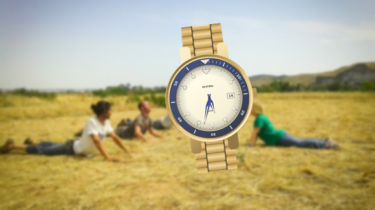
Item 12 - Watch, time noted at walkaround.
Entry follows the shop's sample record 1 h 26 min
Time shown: 5 h 33 min
